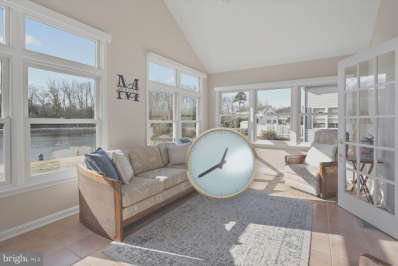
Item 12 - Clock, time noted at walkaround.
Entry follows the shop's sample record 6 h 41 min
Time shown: 12 h 40 min
